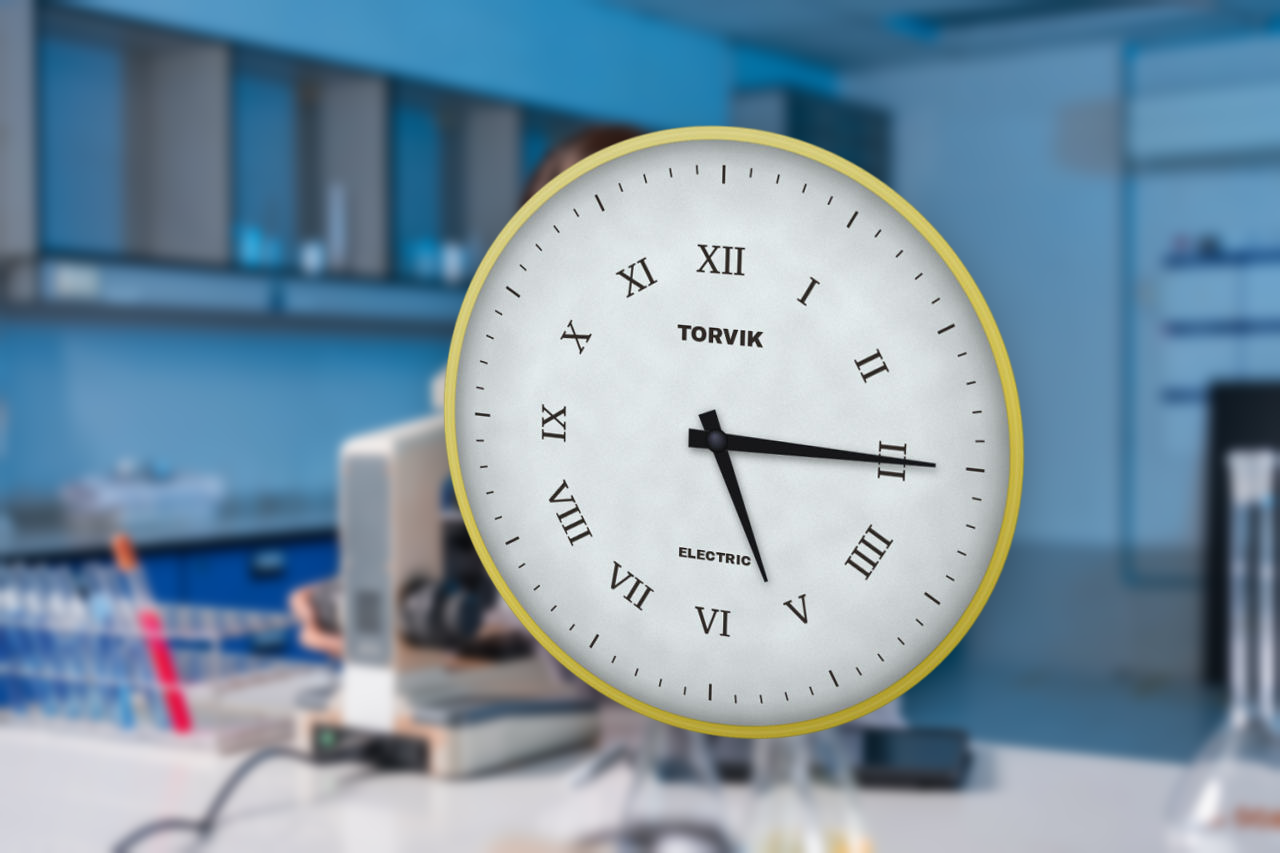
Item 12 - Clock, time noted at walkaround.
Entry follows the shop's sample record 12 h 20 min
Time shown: 5 h 15 min
